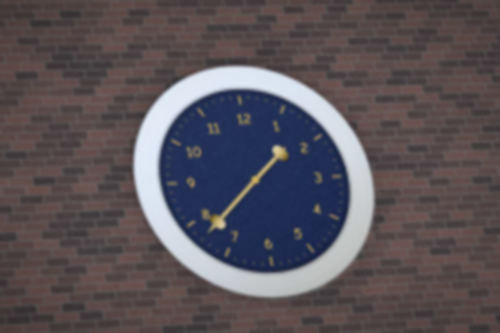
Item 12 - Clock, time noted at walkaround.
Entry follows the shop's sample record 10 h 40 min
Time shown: 1 h 38 min
